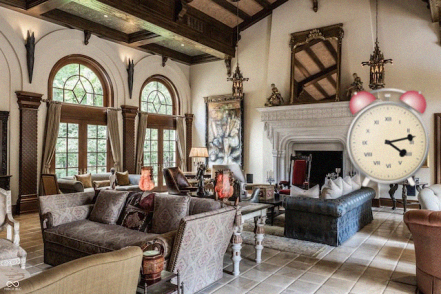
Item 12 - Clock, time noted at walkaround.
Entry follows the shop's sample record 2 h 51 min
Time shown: 4 h 13 min
